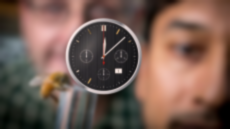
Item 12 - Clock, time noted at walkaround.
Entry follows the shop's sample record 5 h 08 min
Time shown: 12 h 08 min
